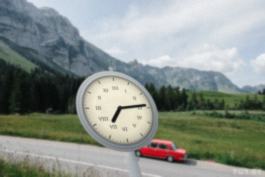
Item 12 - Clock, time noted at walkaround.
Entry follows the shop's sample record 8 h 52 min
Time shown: 7 h 14 min
